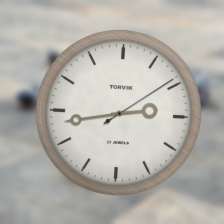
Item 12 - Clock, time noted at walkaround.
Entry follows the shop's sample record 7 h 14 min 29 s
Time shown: 2 h 43 min 09 s
